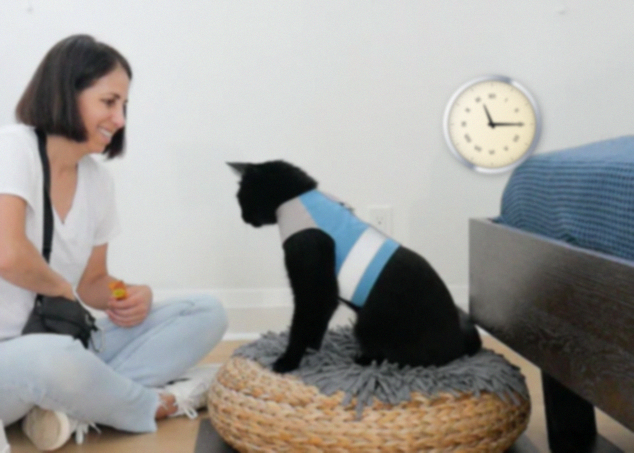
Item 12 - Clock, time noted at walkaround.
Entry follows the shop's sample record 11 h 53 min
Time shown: 11 h 15 min
